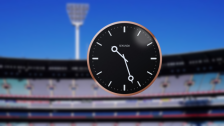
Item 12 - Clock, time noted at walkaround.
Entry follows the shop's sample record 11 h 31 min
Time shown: 10 h 27 min
